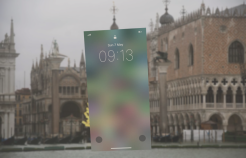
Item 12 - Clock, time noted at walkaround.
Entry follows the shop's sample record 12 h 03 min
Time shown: 9 h 13 min
